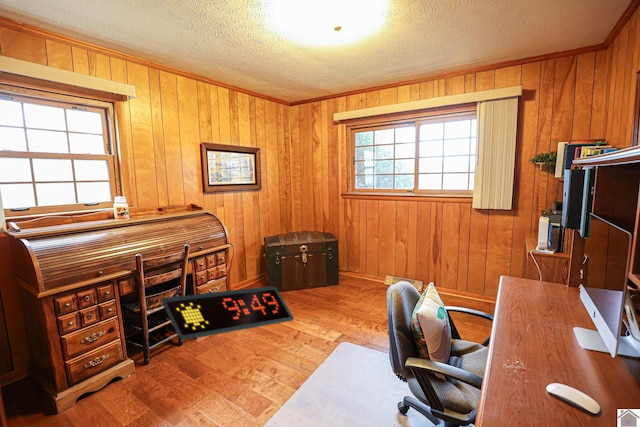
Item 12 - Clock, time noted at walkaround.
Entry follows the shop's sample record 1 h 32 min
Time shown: 9 h 49 min
